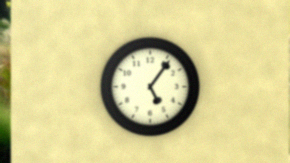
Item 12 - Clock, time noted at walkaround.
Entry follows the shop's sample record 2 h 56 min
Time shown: 5 h 06 min
